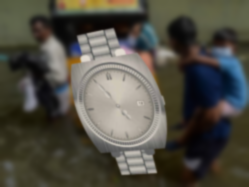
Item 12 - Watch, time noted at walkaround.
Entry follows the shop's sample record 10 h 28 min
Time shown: 4 h 55 min
